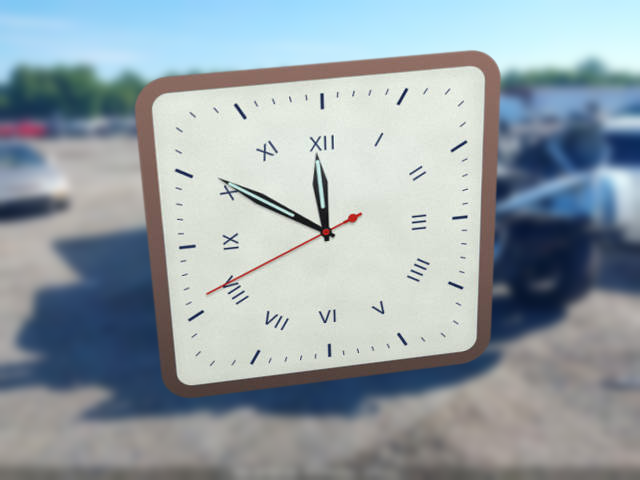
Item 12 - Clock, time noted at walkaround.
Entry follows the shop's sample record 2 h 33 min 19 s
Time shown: 11 h 50 min 41 s
